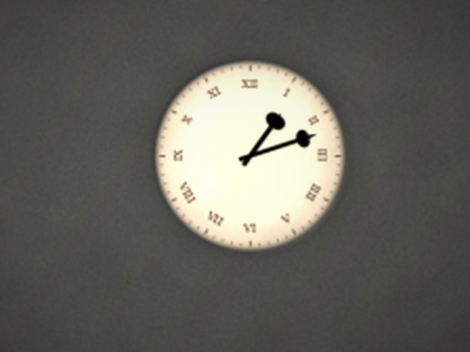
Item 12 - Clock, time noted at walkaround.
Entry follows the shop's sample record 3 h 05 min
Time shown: 1 h 12 min
